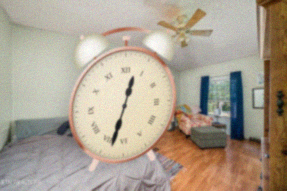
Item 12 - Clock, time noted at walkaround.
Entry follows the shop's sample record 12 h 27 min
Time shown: 12 h 33 min
